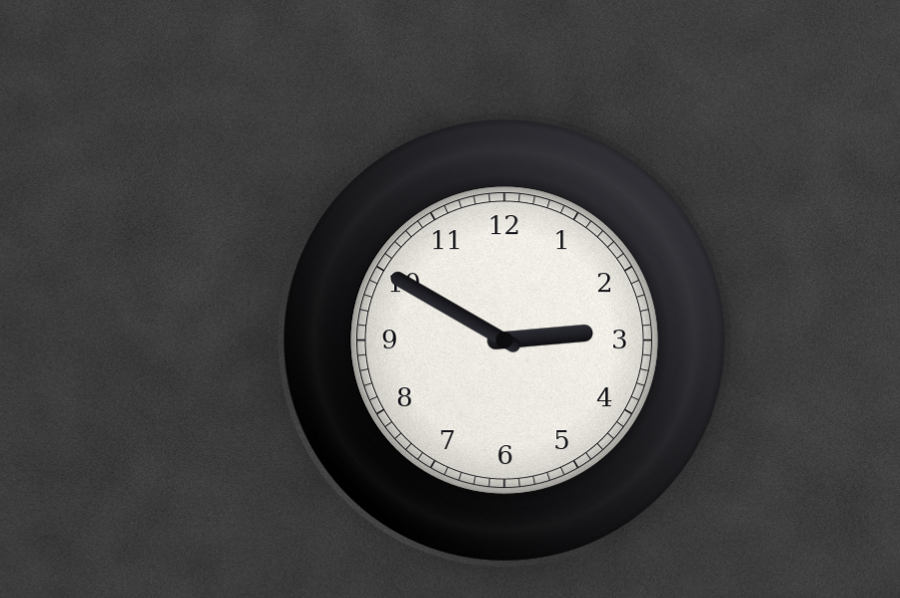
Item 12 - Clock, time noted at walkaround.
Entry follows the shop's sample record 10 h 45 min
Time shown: 2 h 50 min
